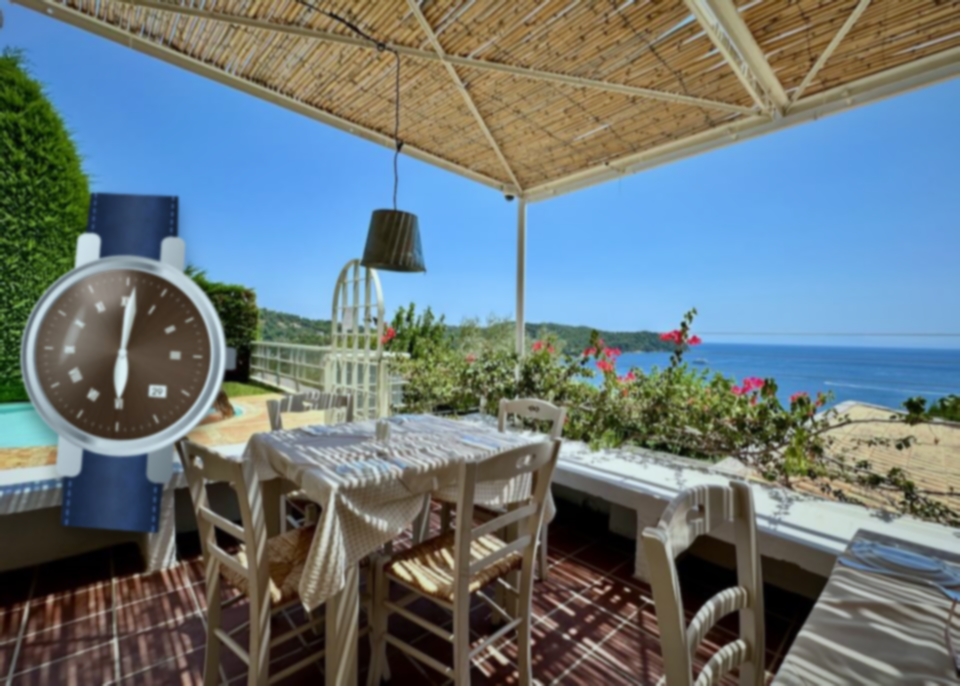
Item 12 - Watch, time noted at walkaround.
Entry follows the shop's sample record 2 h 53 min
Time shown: 6 h 01 min
